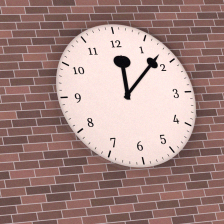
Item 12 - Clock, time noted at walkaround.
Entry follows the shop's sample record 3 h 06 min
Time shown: 12 h 08 min
